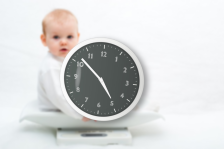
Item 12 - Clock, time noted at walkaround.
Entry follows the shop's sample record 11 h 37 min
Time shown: 4 h 52 min
